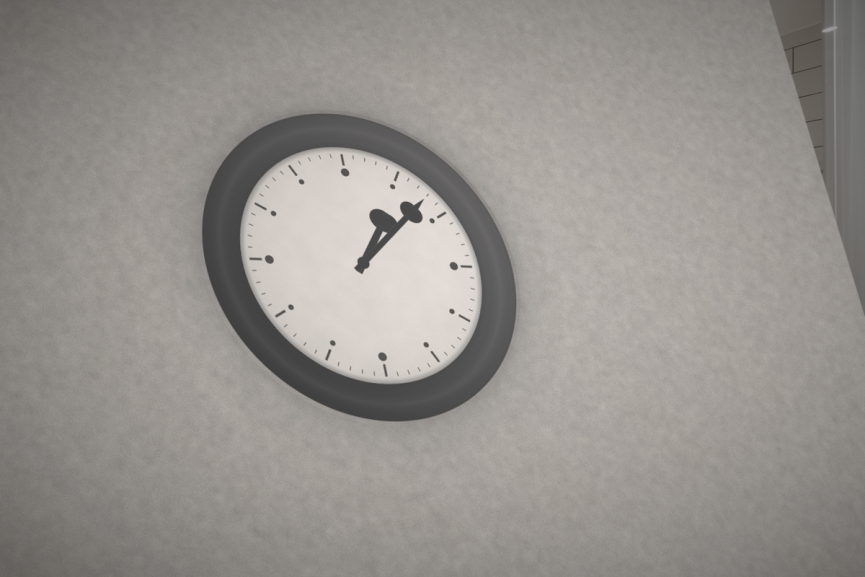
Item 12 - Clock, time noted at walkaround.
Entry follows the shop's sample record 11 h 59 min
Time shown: 1 h 08 min
